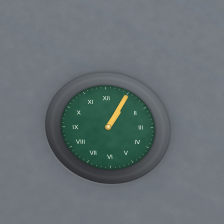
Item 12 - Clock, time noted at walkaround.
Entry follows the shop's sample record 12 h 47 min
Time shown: 1 h 05 min
